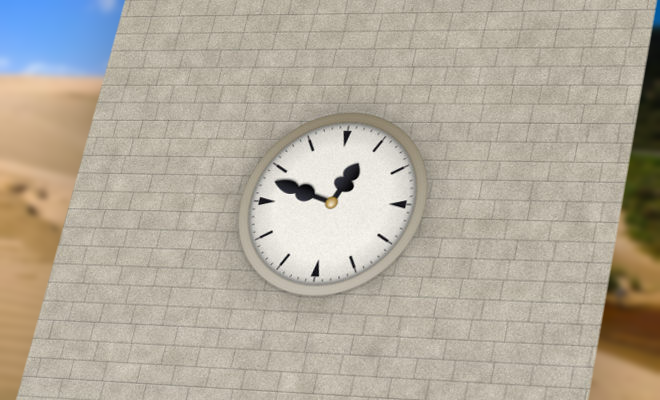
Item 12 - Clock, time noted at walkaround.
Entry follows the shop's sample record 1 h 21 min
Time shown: 12 h 48 min
